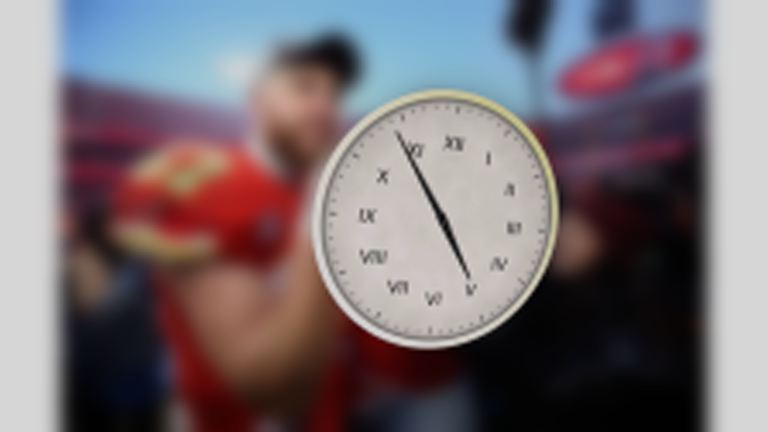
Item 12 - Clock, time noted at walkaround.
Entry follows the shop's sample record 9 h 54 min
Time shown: 4 h 54 min
